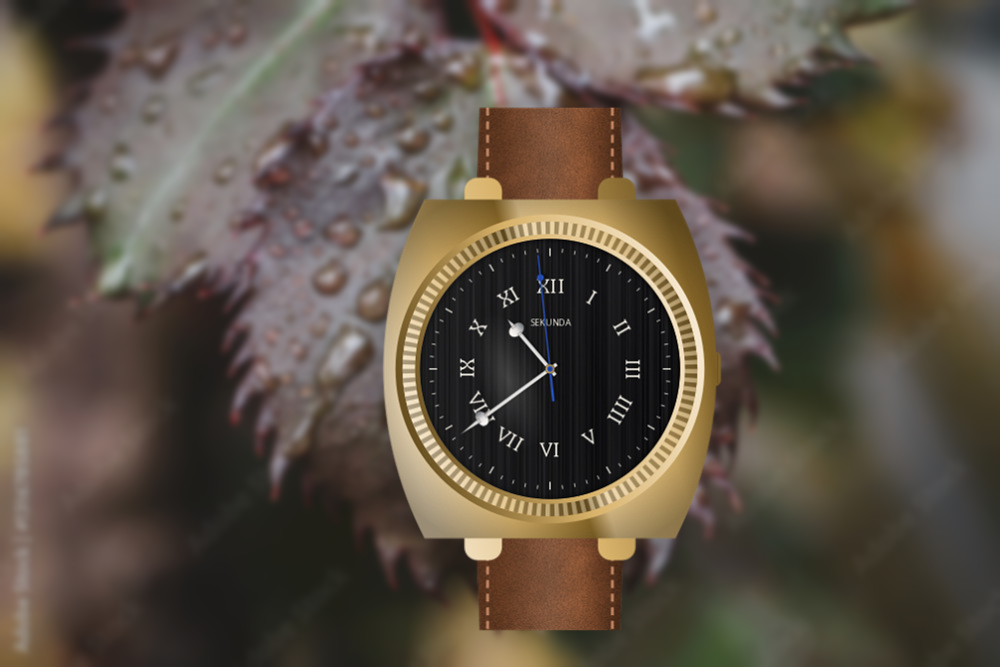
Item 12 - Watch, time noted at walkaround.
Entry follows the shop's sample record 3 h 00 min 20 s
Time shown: 10 h 38 min 59 s
